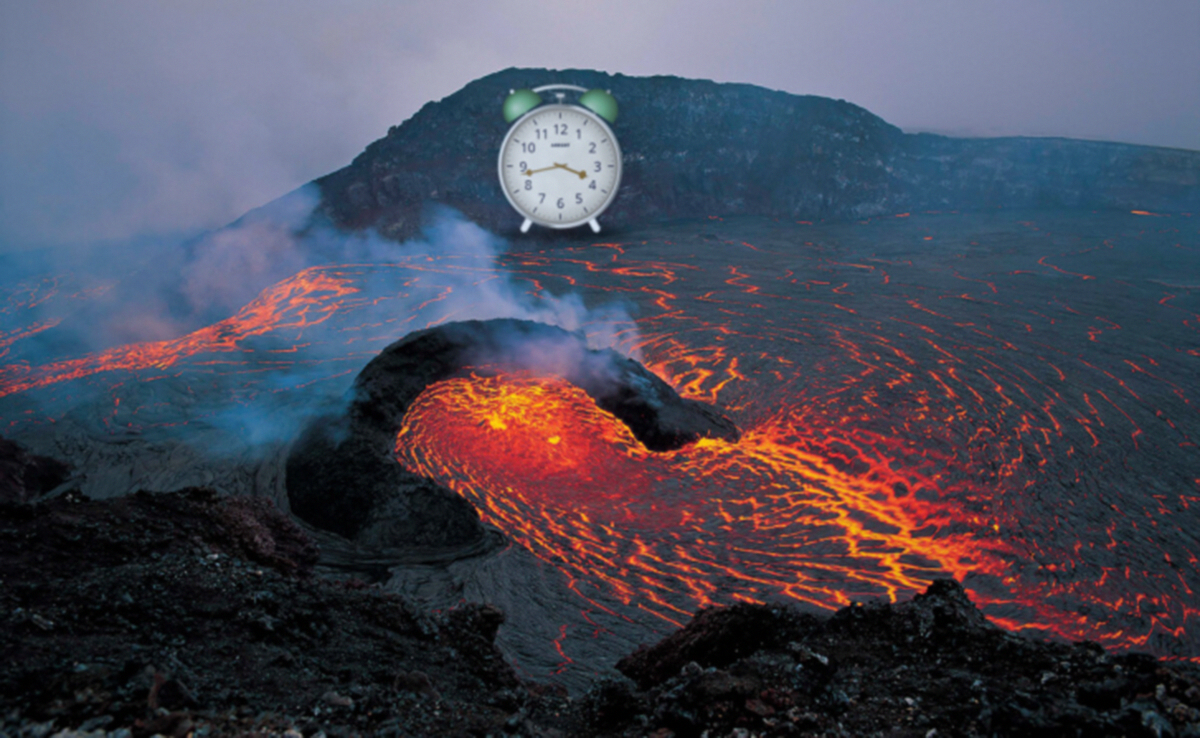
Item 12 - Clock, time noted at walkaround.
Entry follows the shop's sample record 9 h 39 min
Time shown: 3 h 43 min
